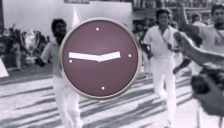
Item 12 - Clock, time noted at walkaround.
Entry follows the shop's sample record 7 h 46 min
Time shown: 2 h 47 min
